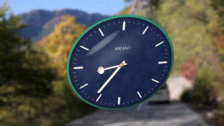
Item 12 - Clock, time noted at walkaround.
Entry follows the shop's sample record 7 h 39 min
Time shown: 8 h 36 min
